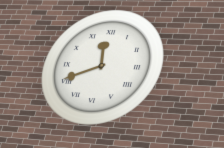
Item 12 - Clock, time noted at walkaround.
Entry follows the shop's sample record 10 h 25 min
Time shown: 11 h 41 min
